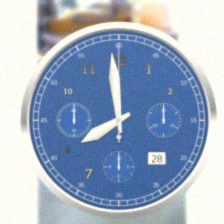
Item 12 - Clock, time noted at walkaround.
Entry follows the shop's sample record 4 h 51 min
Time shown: 7 h 59 min
